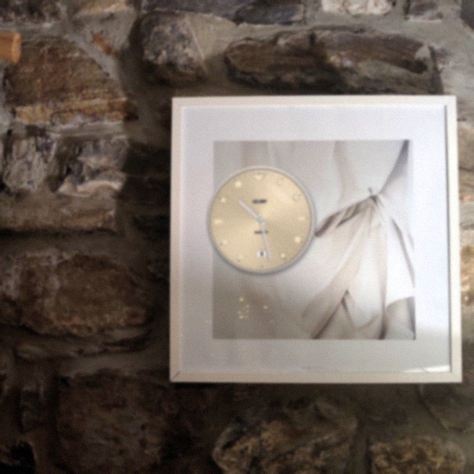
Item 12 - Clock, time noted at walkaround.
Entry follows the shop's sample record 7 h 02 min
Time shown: 10 h 28 min
